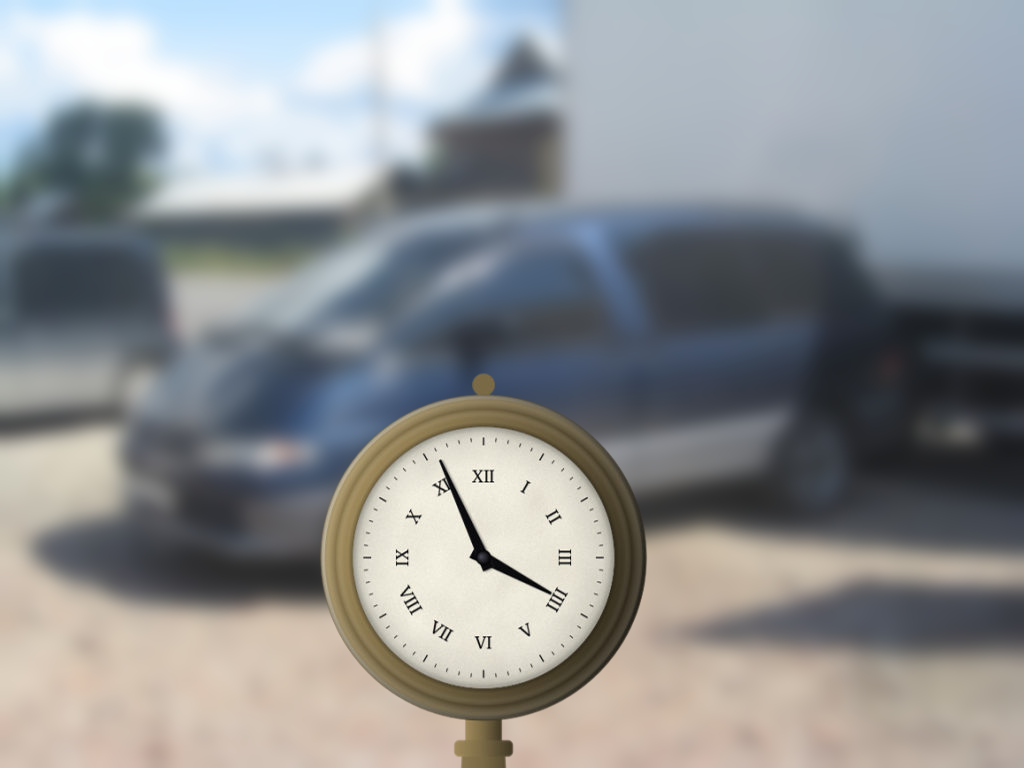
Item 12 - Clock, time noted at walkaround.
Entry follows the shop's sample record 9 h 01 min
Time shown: 3 h 56 min
